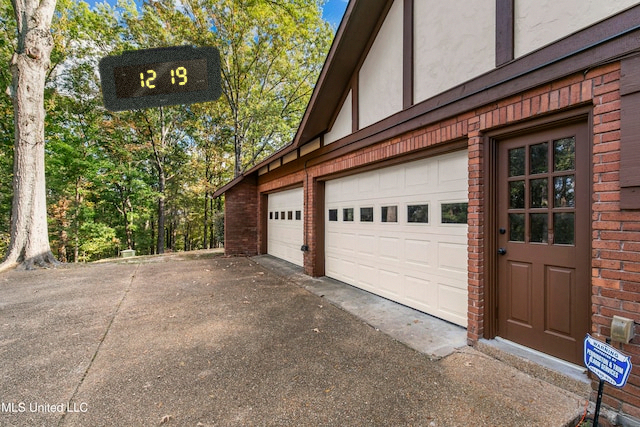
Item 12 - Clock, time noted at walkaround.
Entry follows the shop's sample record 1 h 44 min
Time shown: 12 h 19 min
